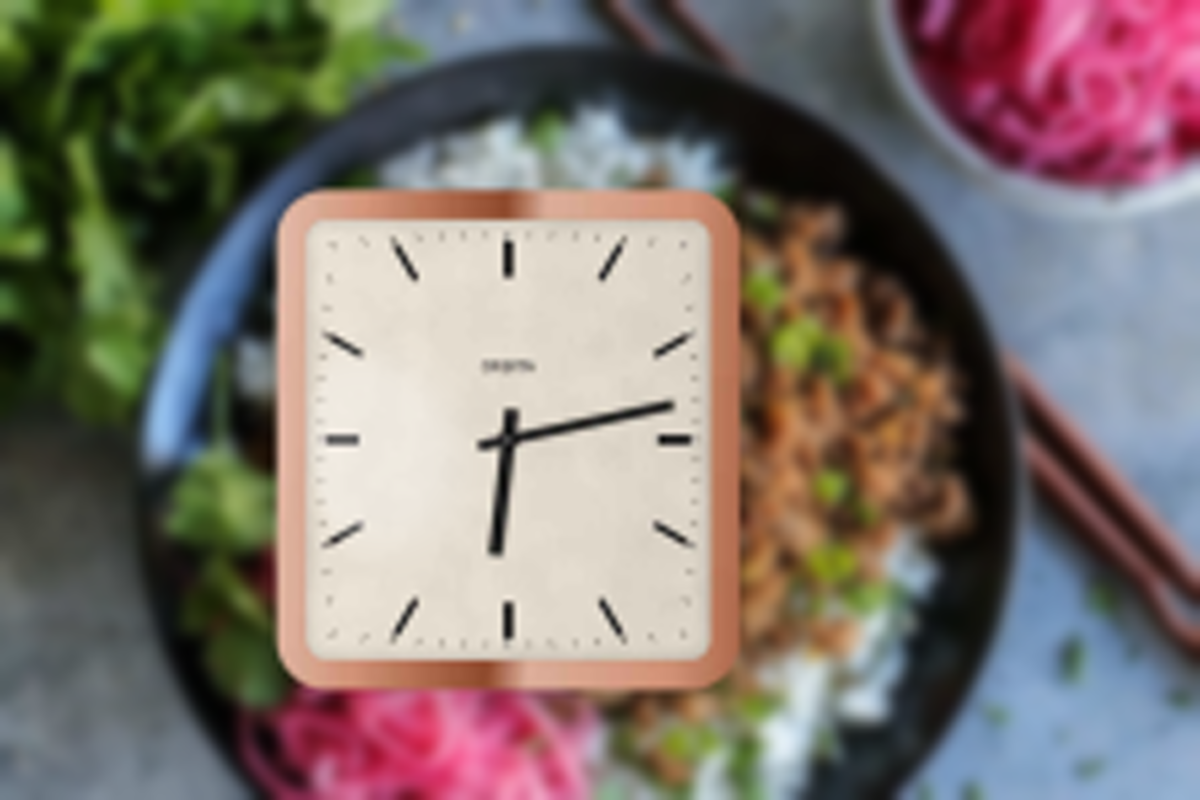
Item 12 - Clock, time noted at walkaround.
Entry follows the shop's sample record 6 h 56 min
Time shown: 6 h 13 min
